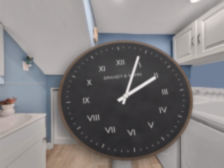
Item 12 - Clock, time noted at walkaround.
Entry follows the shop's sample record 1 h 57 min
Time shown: 2 h 04 min
